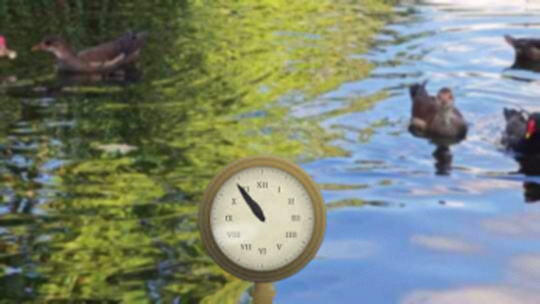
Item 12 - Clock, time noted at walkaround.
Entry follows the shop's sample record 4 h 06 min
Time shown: 10 h 54 min
